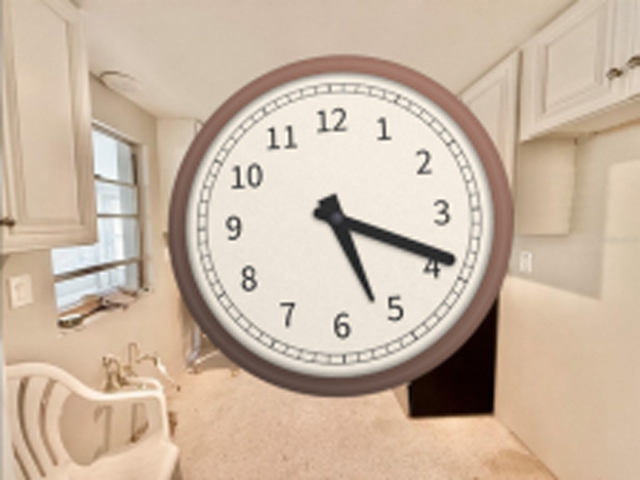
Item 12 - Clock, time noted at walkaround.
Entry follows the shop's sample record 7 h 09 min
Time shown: 5 h 19 min
